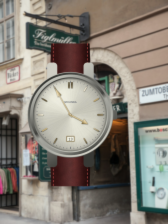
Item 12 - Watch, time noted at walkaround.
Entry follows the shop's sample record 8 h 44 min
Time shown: 3 h 55 min
